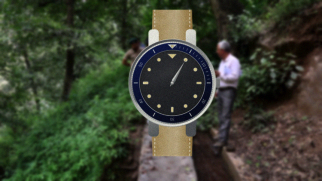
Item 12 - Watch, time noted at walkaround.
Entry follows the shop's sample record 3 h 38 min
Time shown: 1 h 05 min
